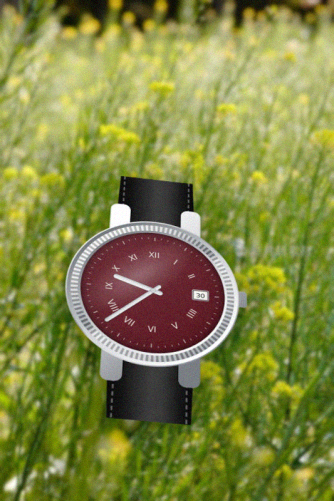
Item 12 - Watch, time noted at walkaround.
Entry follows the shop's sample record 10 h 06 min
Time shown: 9 h 38 min
